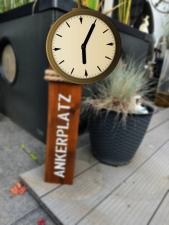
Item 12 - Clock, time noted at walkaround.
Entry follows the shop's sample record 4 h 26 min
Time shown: 6 h 05 min
